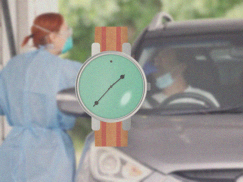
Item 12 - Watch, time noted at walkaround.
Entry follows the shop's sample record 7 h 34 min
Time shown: 1 h 37 min
